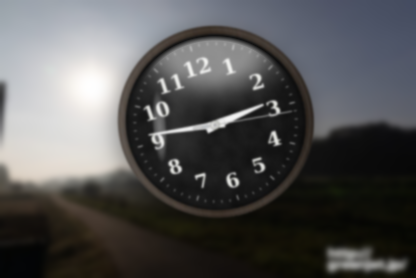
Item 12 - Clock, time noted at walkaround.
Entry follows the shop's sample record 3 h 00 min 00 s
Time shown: 2 h 46 min 16 s
